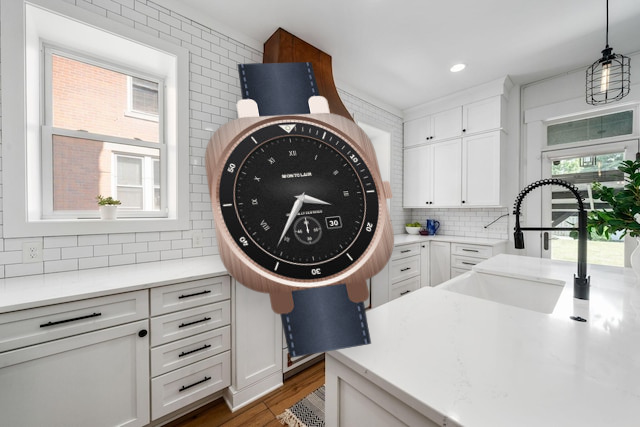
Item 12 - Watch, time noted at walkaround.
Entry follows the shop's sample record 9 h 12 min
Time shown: 3 h 36 min
